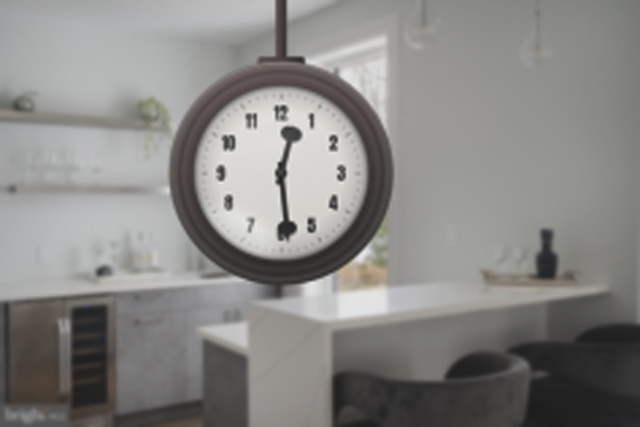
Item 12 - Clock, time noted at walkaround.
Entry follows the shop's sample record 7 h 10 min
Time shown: 12 h 29 min
